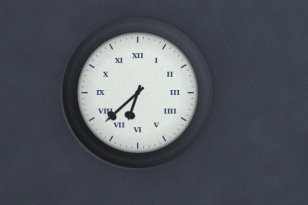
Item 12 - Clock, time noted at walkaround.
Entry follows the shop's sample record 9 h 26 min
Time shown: 6 h 38 min
